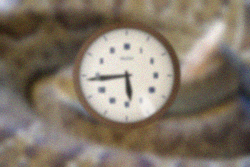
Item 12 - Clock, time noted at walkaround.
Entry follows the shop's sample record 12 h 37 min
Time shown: 5 h 44 min
